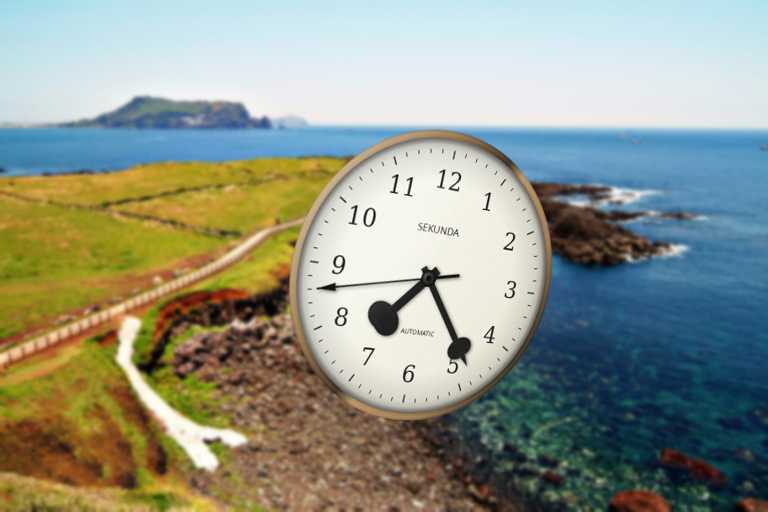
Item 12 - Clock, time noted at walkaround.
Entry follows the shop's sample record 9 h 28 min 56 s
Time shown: 7 h 23 min 43 s
